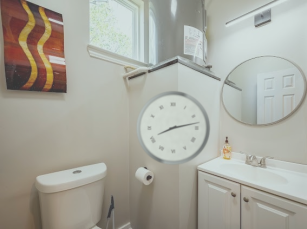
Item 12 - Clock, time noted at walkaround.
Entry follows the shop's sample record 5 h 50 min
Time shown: 8 h 13 min
